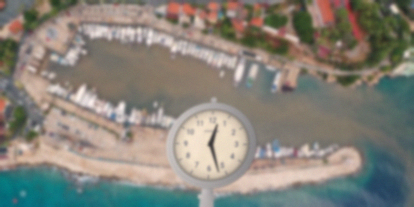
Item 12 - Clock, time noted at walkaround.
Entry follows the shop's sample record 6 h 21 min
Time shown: 12 h 27 min
